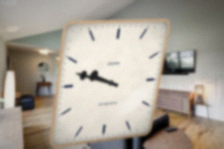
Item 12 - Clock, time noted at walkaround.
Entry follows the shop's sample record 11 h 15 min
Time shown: 9 h 48 min
